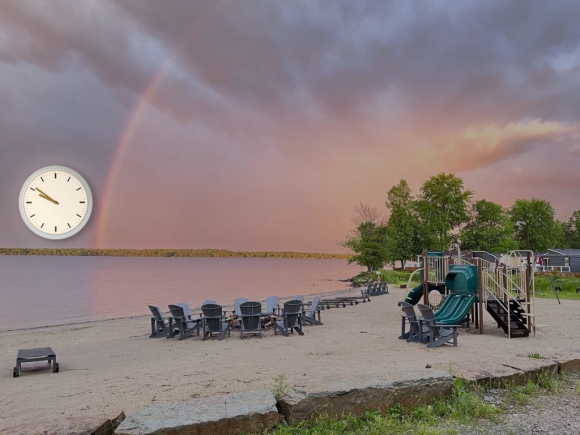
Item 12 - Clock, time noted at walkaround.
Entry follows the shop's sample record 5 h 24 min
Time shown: 9 h 51 min
